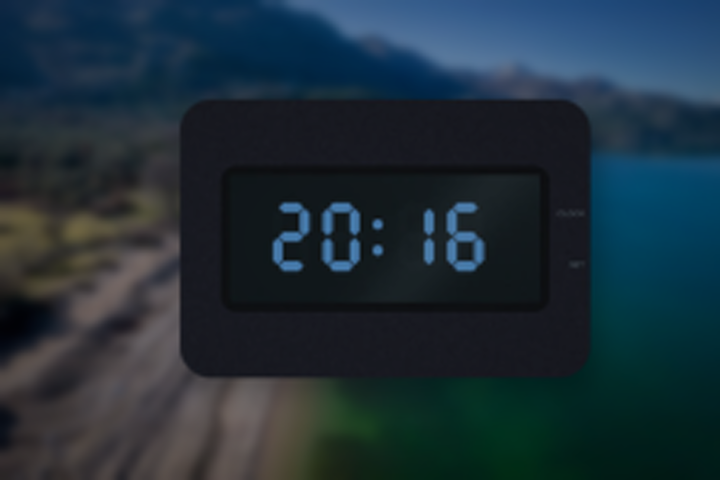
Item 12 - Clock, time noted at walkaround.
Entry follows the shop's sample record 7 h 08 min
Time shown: 20 h 16 min
